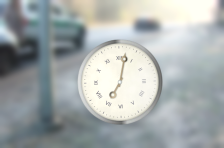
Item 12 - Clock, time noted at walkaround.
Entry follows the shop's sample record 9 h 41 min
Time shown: 7 h 02 min
